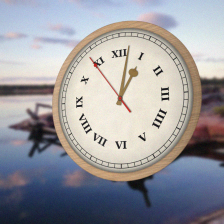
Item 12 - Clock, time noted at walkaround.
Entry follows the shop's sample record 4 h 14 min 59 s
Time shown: 1 h 01 min 54 s
